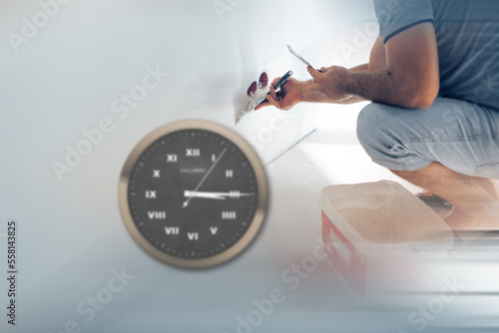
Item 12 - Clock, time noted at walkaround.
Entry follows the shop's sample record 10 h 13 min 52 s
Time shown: 3 h 15 min 06 s
